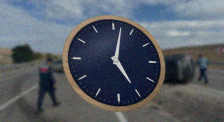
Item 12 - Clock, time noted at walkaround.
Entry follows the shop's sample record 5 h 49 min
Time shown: 5 h 02 min
